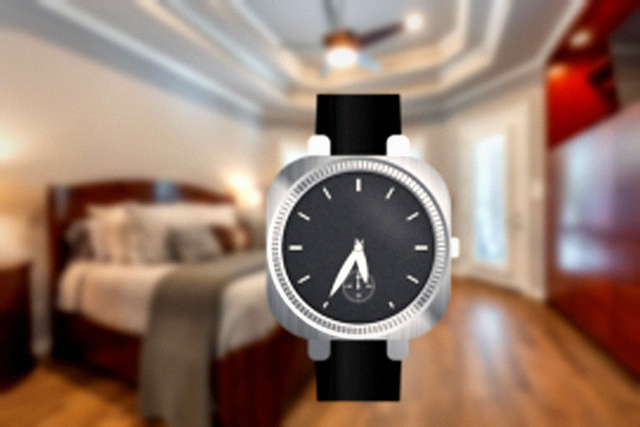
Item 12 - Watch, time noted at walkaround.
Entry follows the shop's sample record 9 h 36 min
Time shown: 5 h 35 min
